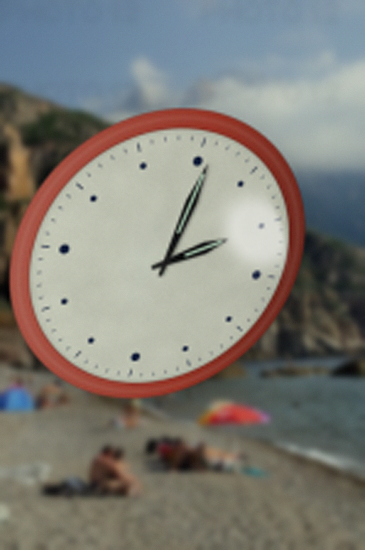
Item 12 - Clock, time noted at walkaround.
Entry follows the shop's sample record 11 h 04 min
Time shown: 2 h 01 min
